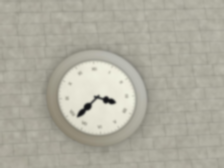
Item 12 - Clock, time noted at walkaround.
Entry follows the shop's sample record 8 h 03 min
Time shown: 3 h 38 min
